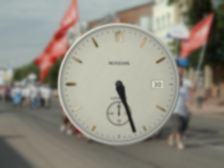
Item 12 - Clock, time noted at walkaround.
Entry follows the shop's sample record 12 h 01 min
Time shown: 5 h 27 min
